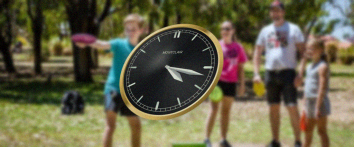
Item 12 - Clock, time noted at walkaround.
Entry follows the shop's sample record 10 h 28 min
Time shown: 4 h 17 min
